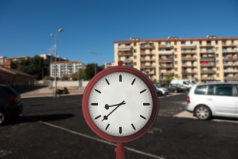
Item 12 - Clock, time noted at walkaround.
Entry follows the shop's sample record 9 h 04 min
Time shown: 8 h 38 min
